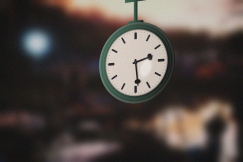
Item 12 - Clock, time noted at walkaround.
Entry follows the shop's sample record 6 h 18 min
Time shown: 2 h 29 min
